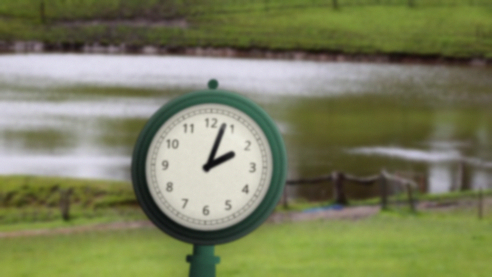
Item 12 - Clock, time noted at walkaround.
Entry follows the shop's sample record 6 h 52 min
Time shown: 2 h 03 min
